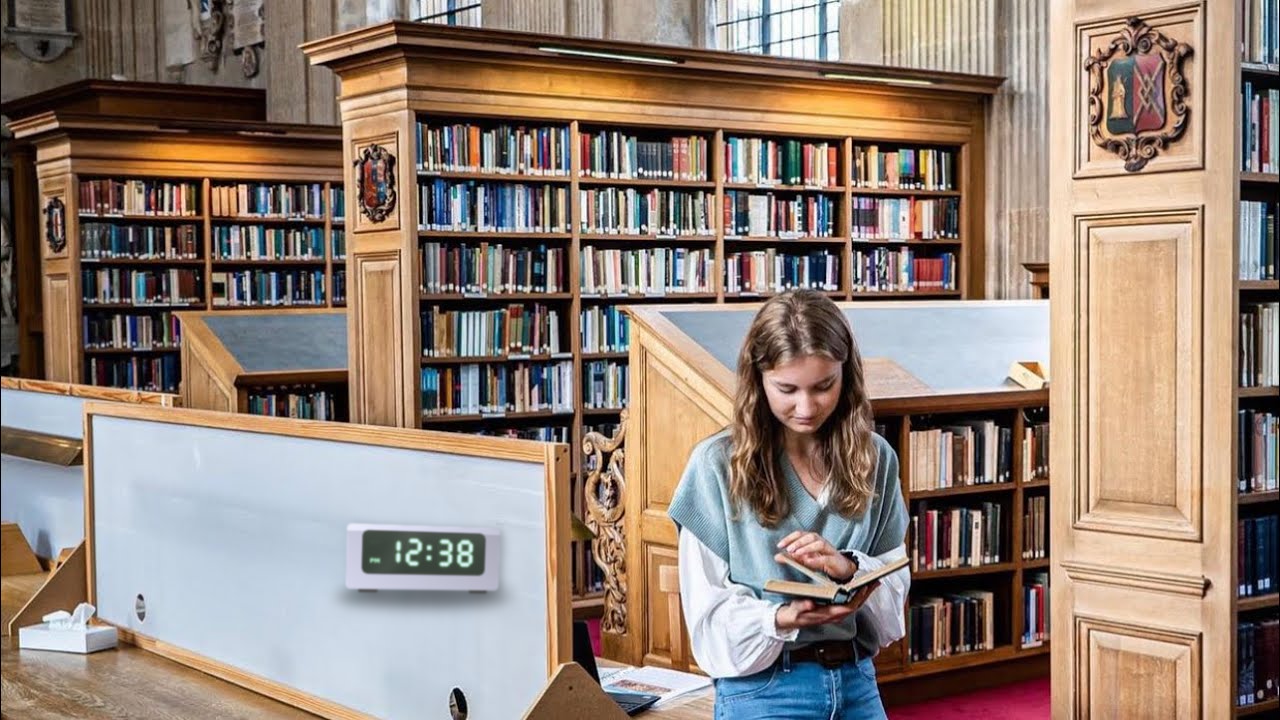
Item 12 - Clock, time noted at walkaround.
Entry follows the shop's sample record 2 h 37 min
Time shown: 12 h 38 min
